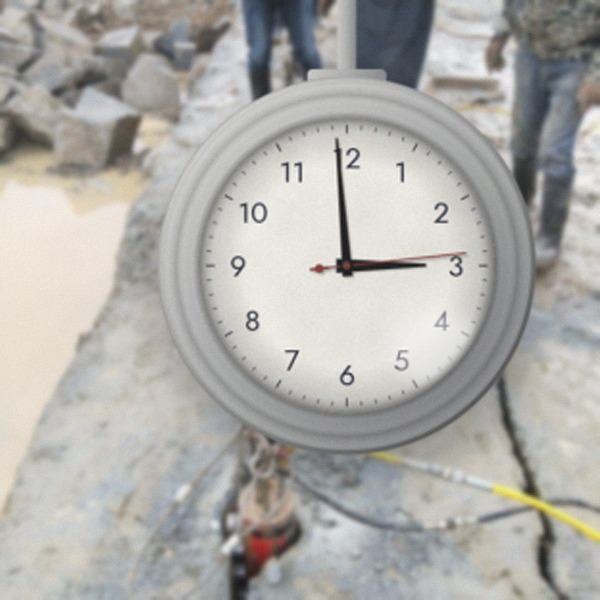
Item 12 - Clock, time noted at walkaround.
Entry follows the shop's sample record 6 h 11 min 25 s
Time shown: 2 h 59 min 14 s
